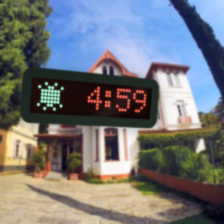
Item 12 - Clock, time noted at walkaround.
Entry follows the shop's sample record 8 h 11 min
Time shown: 4 h 59 min
